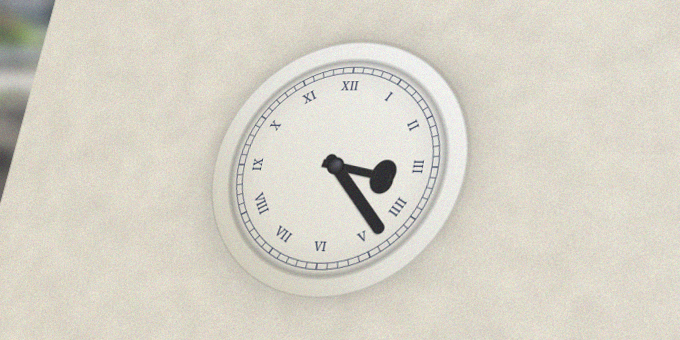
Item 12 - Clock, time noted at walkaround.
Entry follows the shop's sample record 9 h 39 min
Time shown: 3 h 23 min
